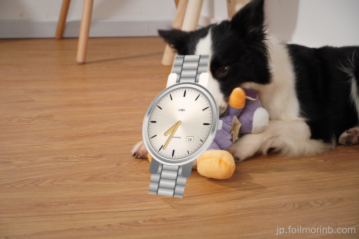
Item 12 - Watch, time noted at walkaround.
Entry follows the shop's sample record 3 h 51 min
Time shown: 7 h 34 min
